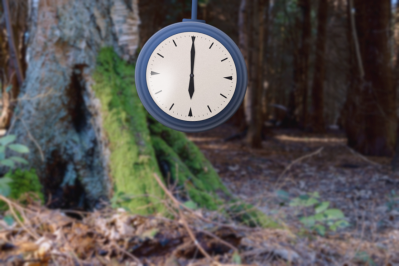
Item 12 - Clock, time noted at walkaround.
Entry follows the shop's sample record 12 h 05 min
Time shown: 6 h 00 min
